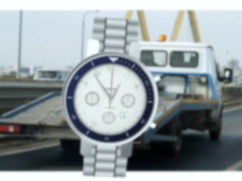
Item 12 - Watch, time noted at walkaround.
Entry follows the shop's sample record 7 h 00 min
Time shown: 12 h 54 min
